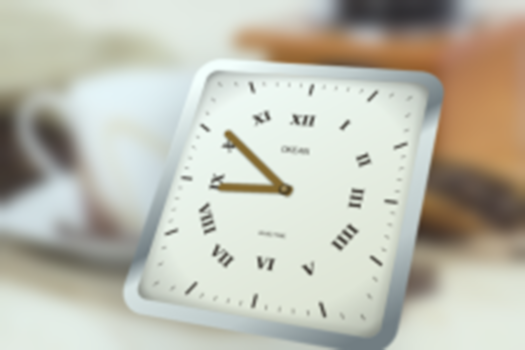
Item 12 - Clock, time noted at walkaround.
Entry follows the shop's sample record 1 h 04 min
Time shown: 8 h 51 min
